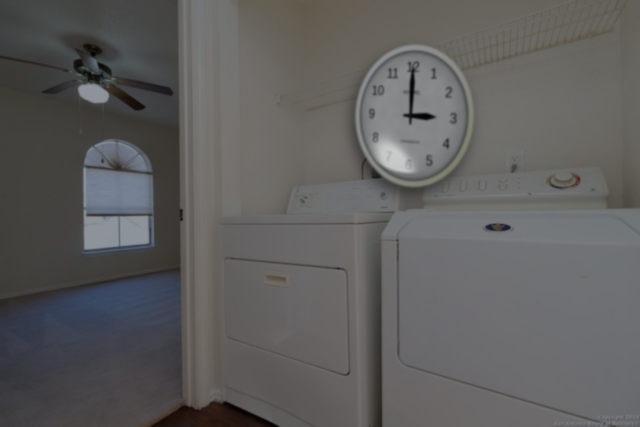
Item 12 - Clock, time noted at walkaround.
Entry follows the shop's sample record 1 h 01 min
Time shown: 3 h 00 min
